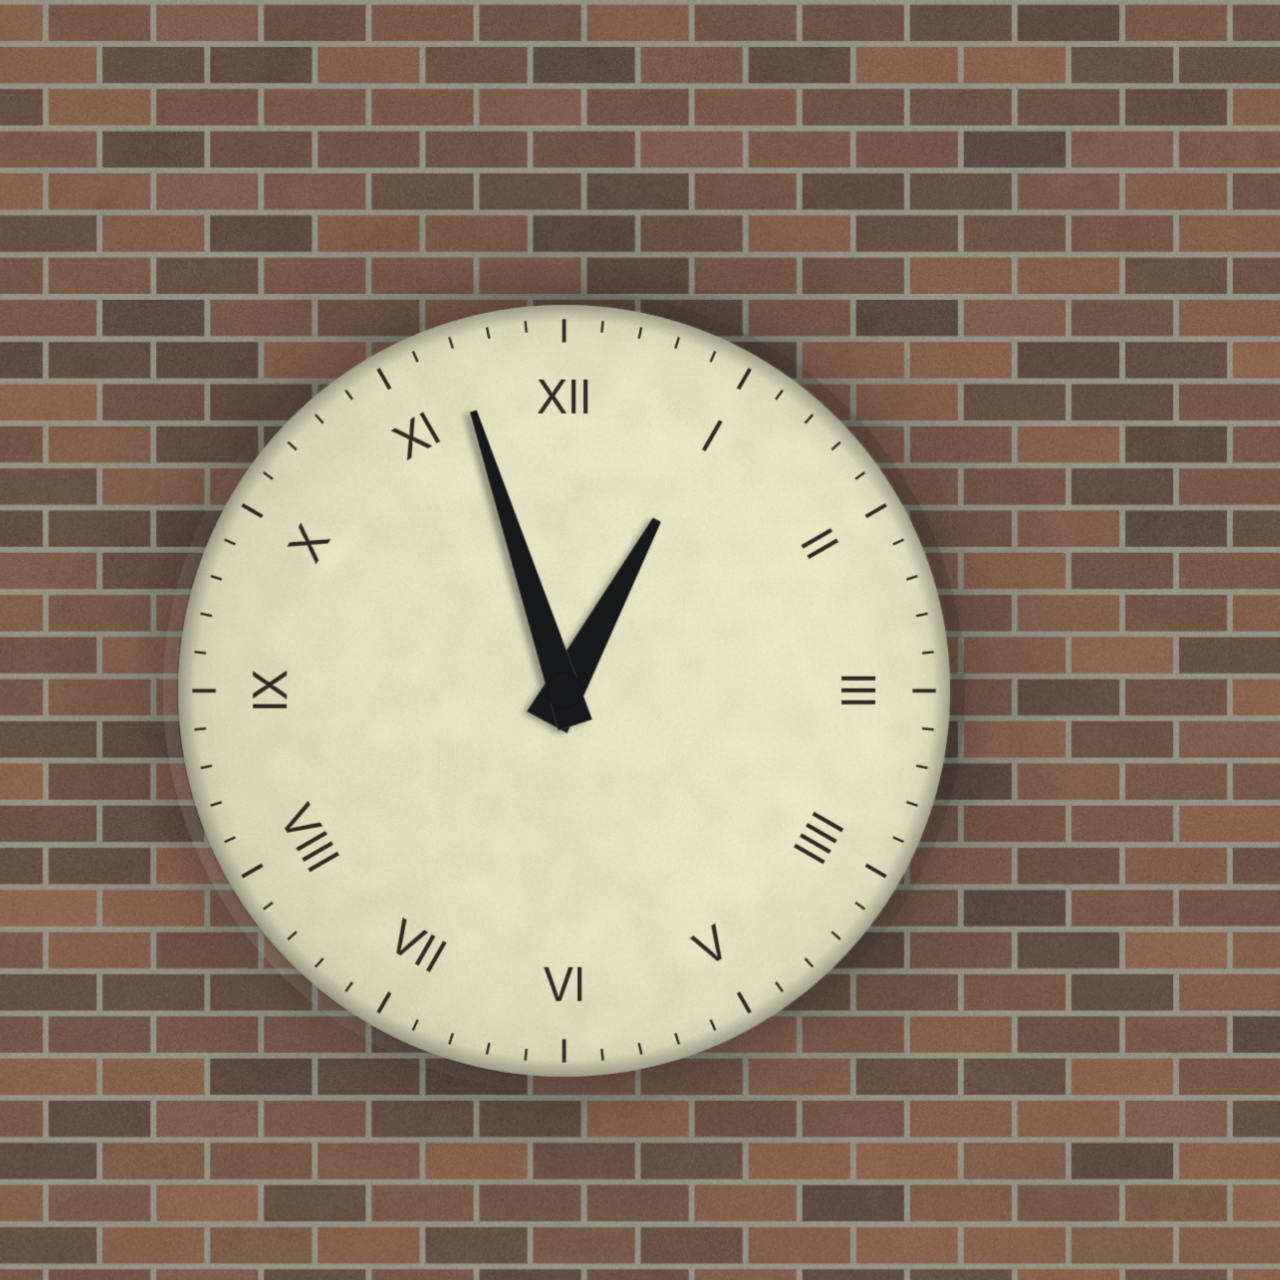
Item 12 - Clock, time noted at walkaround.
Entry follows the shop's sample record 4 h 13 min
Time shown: 12 h 57 min
